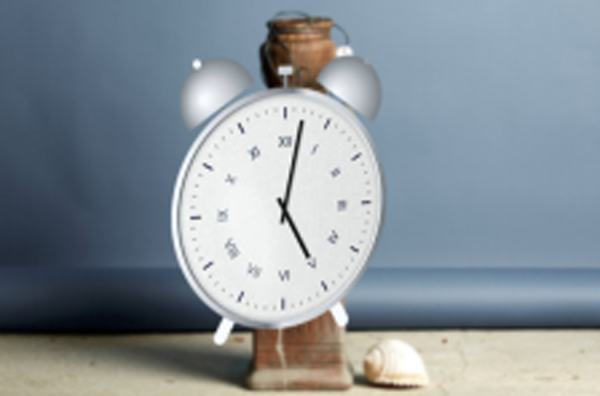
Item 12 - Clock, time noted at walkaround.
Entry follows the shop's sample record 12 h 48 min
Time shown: 5 h 02 min
